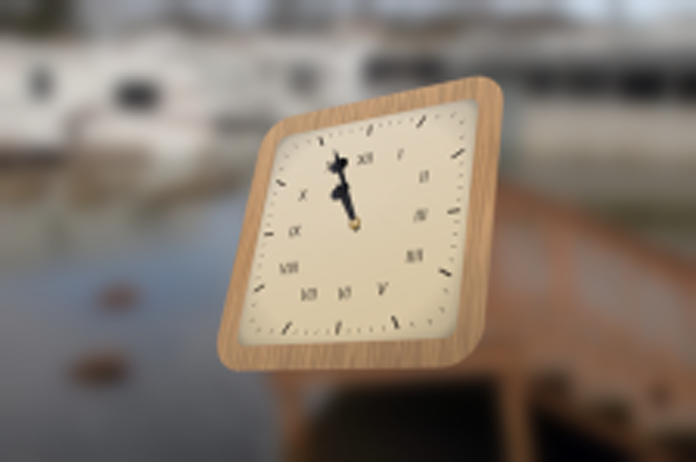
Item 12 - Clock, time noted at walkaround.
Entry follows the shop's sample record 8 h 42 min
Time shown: 10 h 56 min
